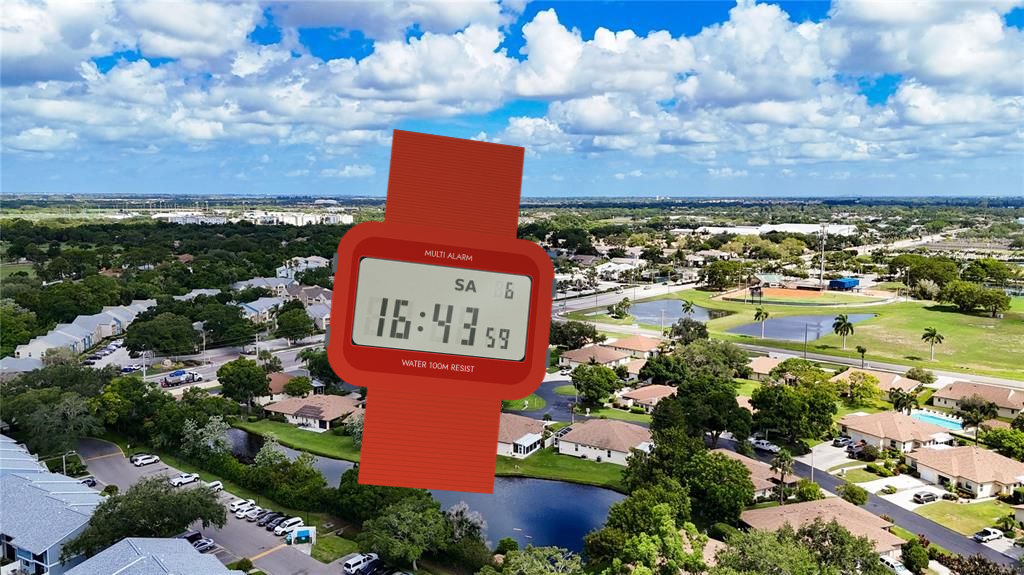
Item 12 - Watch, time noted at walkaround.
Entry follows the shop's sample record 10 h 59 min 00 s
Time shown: 16 h 43 min 59 s
